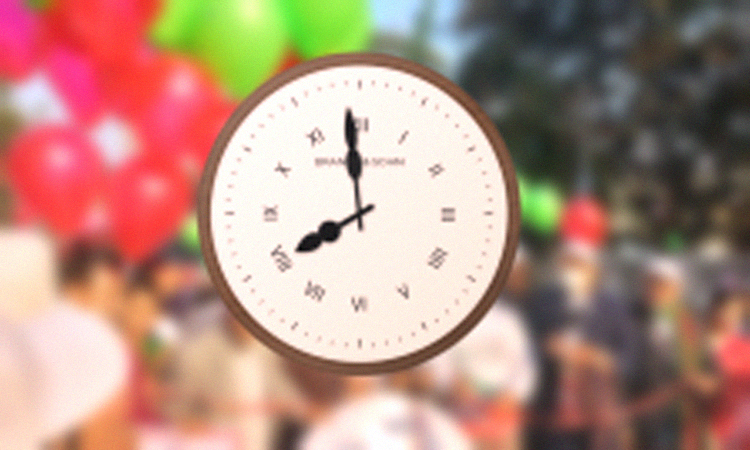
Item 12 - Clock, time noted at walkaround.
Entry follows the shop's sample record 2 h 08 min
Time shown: 7 h 59 min
